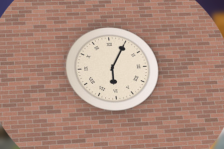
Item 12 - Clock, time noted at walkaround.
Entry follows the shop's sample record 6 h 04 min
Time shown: 6 h 05 min
